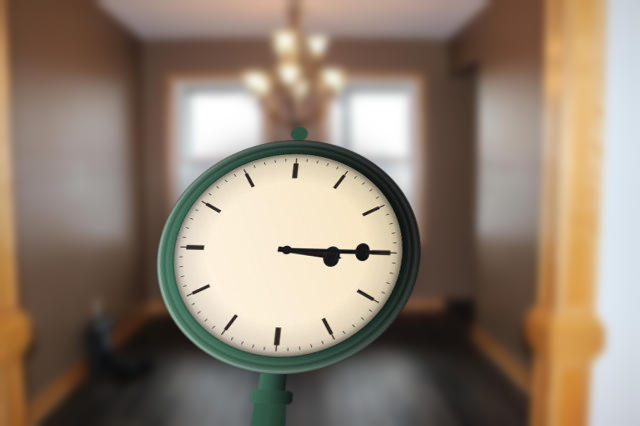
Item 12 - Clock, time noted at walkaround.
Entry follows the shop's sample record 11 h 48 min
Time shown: 3 h 15 min
